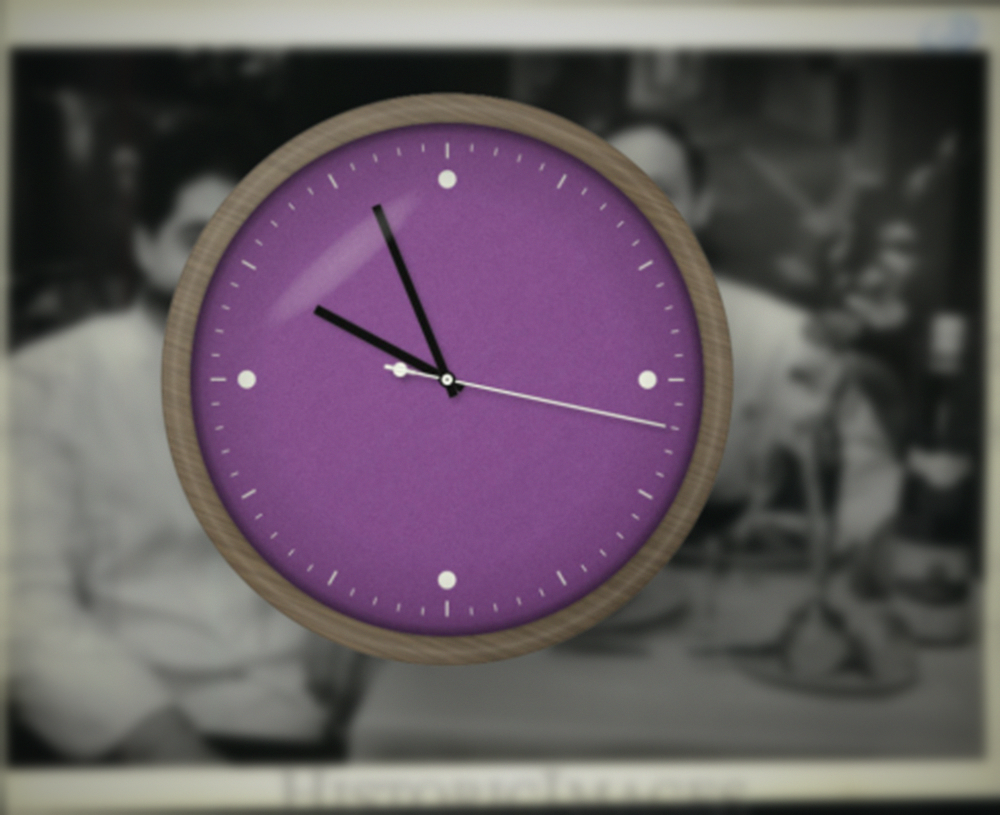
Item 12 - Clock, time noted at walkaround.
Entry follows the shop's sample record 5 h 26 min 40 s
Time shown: 9 h 56 min 17 s
